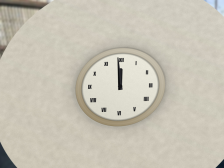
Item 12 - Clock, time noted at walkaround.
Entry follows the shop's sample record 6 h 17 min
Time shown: 11 h 59 min
